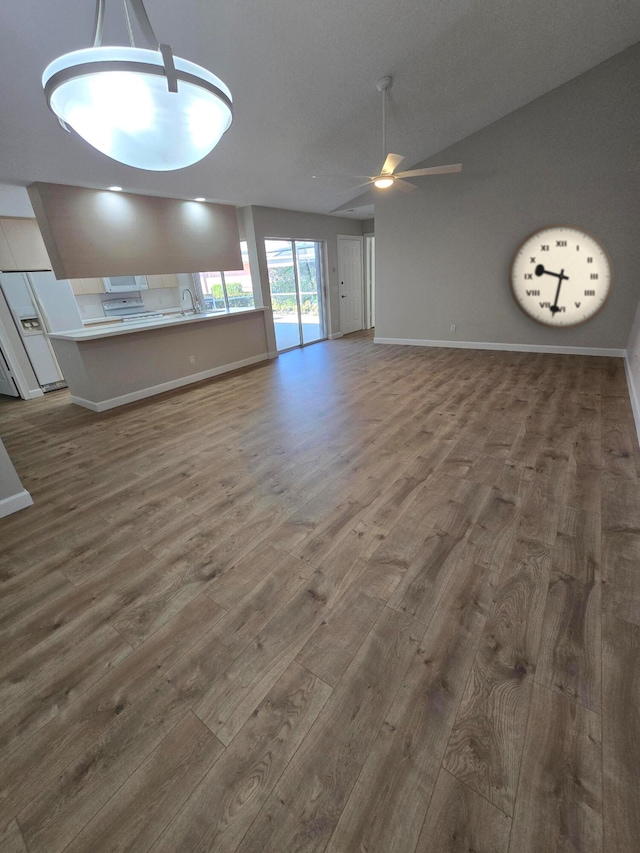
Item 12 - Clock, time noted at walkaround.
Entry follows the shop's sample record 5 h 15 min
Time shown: 9 h 32 min
